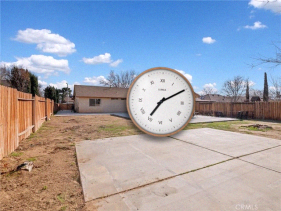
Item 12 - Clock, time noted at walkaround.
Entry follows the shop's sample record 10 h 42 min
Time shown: 7 h 10 min
